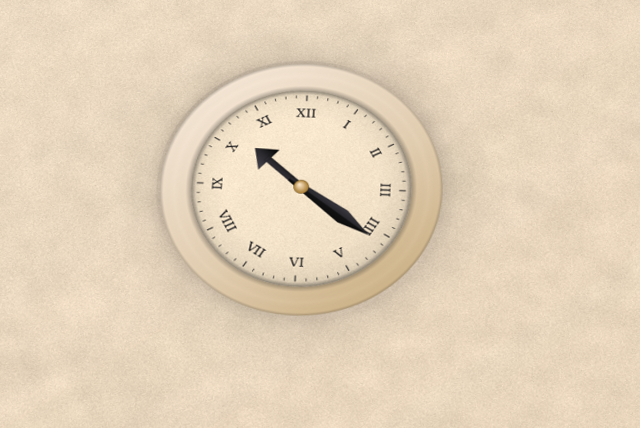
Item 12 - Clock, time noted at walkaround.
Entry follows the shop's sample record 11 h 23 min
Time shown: 10 h 21 min
